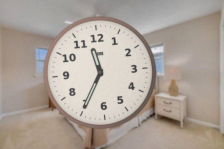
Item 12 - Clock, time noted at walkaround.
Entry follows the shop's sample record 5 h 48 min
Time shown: 11 h 35 min
